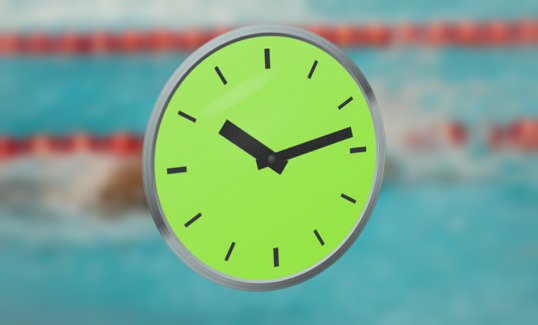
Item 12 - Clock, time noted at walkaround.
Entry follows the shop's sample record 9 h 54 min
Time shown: 10 h 13 min
